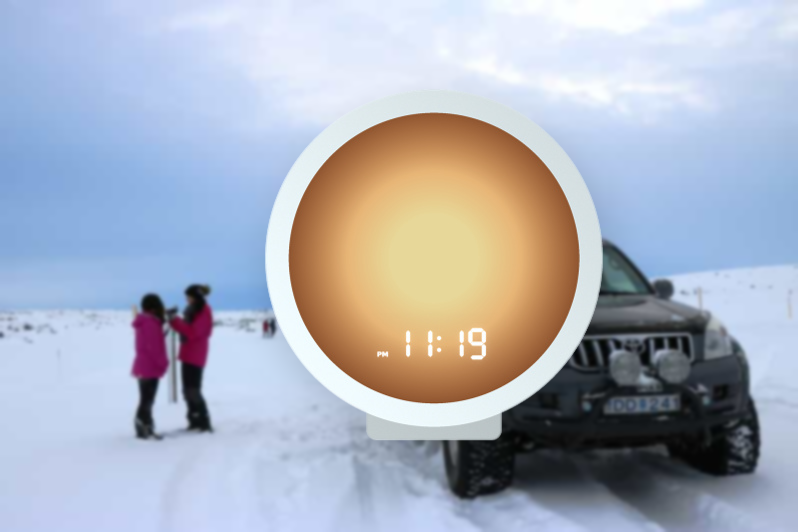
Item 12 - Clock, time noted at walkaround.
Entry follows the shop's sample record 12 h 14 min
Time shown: 11 h 19 min
